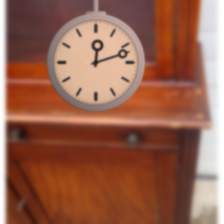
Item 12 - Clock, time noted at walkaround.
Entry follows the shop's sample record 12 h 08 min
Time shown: 12 h 12 min
